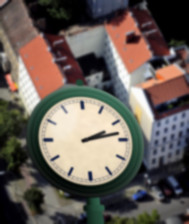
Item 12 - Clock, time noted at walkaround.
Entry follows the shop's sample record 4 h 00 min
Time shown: 2 h 13 min
